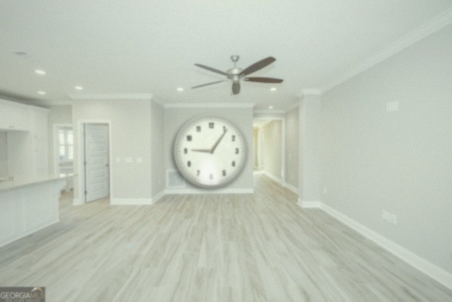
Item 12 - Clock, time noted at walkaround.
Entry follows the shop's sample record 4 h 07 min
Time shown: 9 h 06 min
